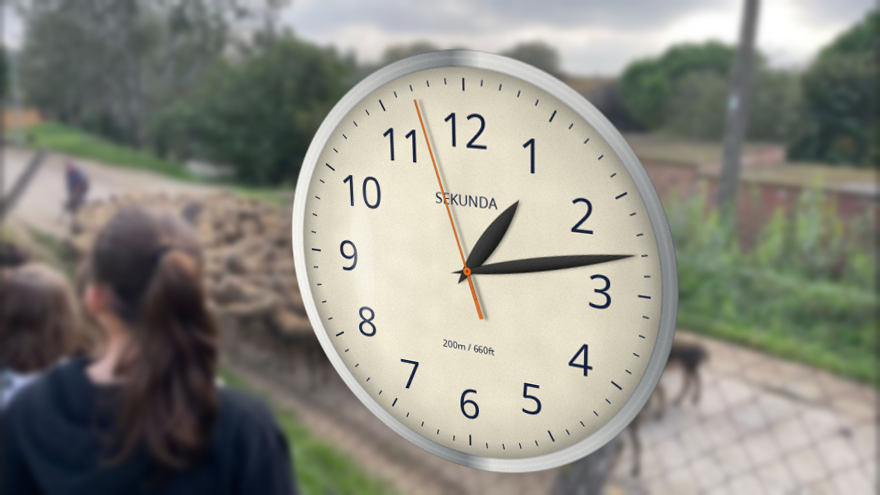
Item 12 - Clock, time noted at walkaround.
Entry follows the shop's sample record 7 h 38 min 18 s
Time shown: 1 h 12 min 57 s
